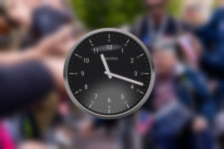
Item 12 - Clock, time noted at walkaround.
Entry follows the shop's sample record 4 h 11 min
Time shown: 11 h 18 min
